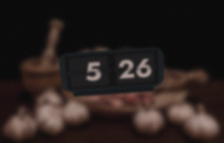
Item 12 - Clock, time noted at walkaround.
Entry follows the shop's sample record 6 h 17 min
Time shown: 5 h 26 min
